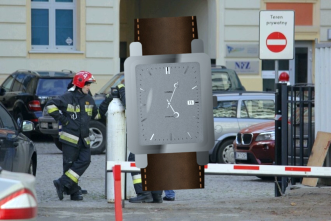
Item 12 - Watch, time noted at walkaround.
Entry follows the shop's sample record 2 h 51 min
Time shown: 5 h 04 min
